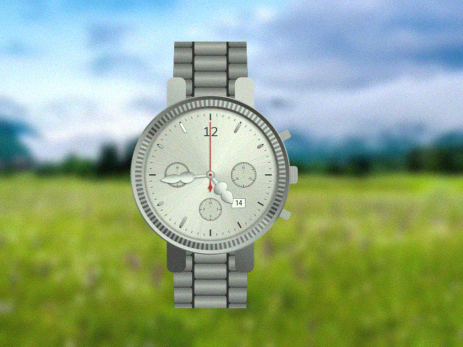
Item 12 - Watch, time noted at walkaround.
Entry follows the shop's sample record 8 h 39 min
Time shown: 4 h 44 min
